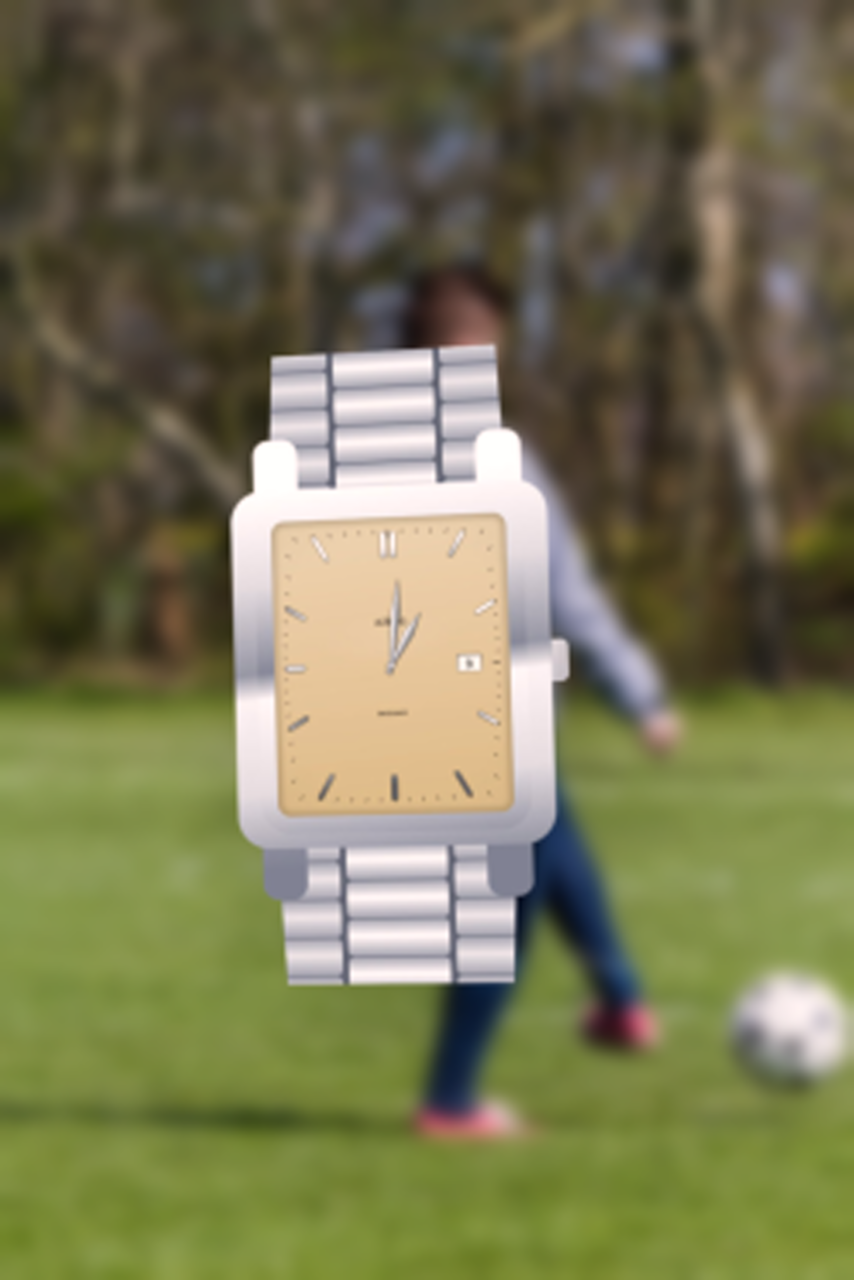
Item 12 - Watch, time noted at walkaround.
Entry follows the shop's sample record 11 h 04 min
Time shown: 1 h 01 min
